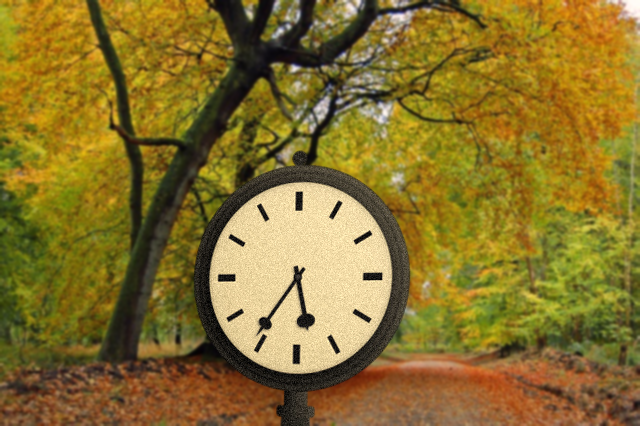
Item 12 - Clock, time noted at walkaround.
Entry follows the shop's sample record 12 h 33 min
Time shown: 5 h 36 min
